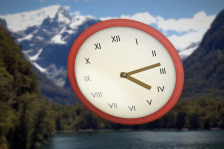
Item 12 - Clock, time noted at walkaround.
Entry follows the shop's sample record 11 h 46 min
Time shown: 4 h 13 min
